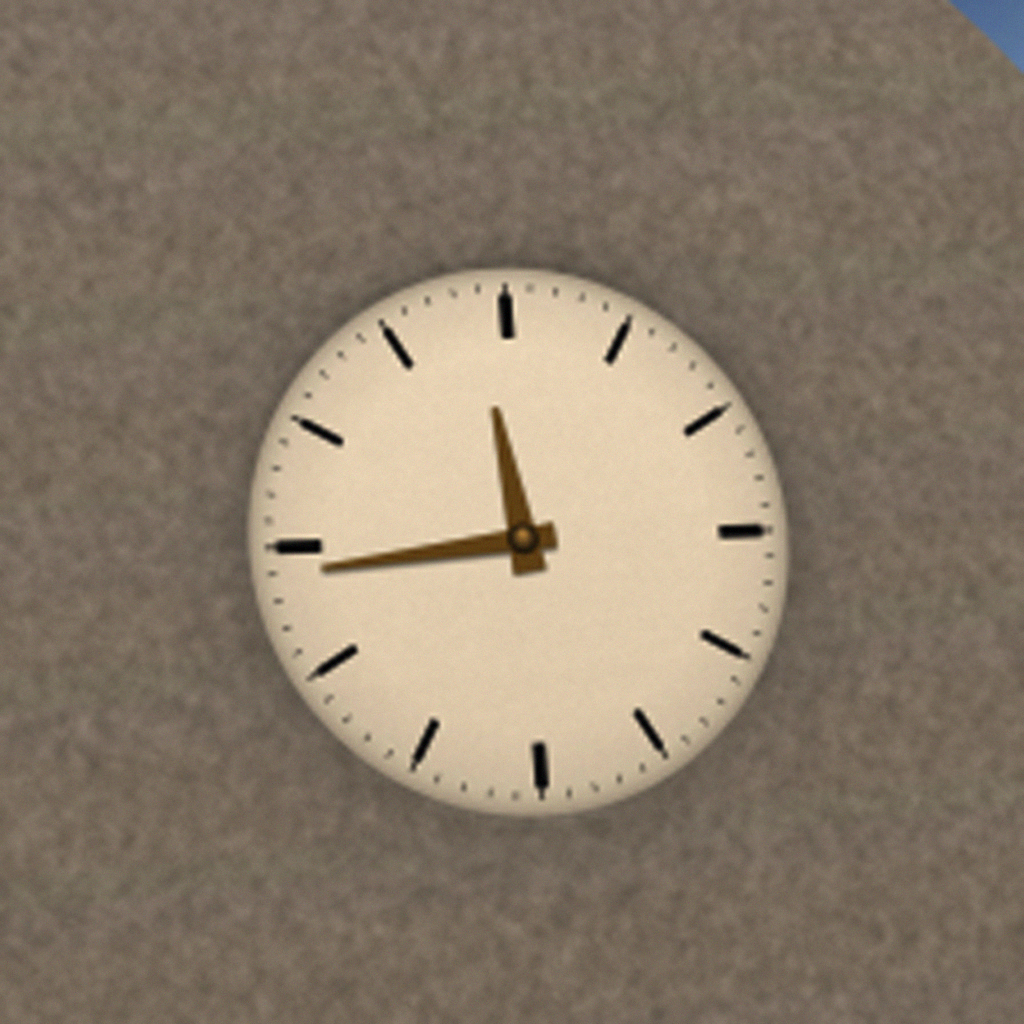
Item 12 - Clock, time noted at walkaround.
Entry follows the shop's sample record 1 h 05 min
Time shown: 11 h 44 min
